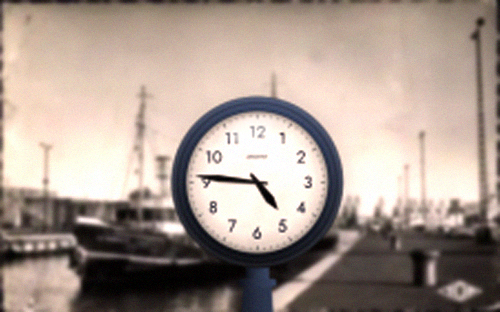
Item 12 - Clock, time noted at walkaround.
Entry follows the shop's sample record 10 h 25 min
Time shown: 4 h 46 min
